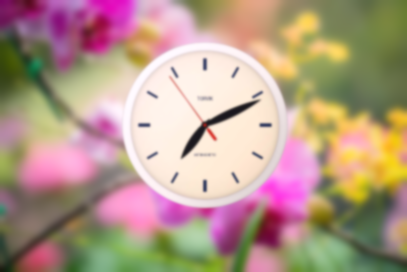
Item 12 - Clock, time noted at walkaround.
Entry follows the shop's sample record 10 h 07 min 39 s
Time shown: 7 h 10 min 54 s
